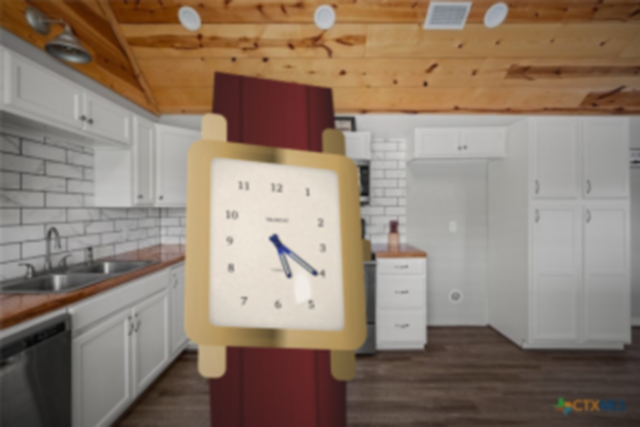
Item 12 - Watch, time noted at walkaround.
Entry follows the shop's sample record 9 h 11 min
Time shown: 5 h 21 min
